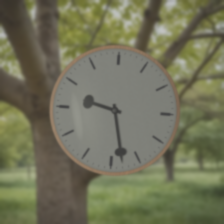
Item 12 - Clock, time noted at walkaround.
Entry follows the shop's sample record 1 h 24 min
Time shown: 9 h 28 min
